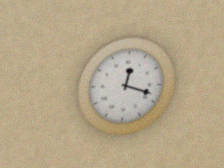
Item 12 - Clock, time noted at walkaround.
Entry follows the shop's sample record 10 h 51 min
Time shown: 12 h 18 min
